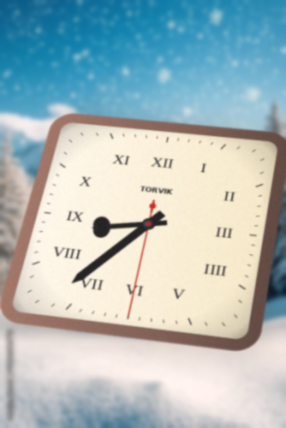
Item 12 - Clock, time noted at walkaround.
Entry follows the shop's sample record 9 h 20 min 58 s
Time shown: 8 h 36 min 30 s
